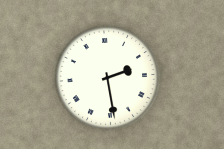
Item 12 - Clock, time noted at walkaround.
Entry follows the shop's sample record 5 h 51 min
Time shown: 2 h 29 min
